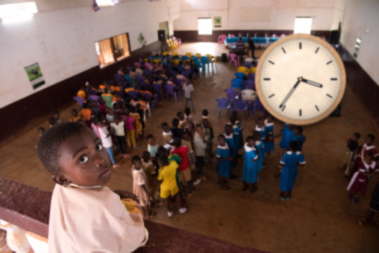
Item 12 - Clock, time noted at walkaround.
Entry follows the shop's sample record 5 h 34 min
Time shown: 3 h 36 min
